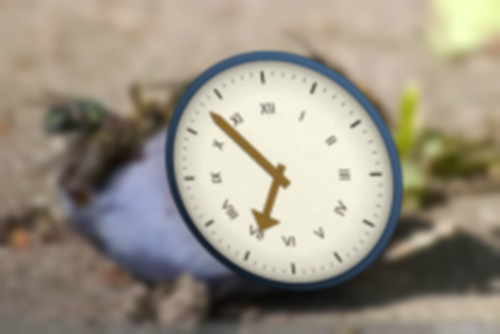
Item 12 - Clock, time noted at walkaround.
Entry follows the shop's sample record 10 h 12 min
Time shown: 6 h 53 min
